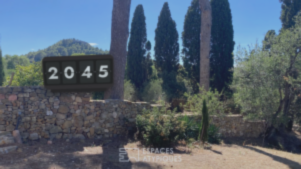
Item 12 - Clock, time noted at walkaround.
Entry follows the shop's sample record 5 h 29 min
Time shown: 20 h 45 min
